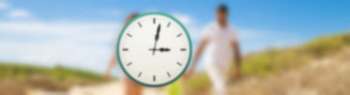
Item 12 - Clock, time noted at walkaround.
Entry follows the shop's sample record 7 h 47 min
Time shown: 3 h 02 min
